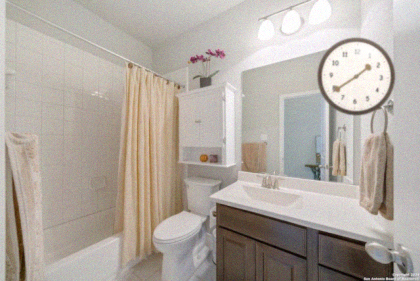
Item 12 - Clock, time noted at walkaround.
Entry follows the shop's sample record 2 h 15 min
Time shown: 1 h 39 min
